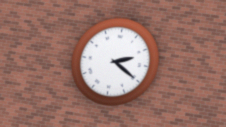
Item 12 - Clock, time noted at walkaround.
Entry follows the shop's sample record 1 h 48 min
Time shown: 2 h 20 min
